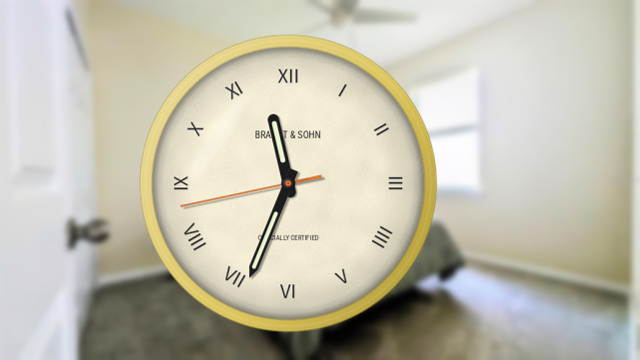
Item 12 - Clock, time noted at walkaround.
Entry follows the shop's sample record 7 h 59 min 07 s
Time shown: 11 h 33 min 43 s
